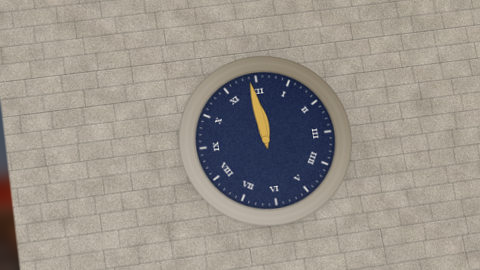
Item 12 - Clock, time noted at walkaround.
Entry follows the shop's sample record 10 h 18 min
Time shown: 11 h 59 min
